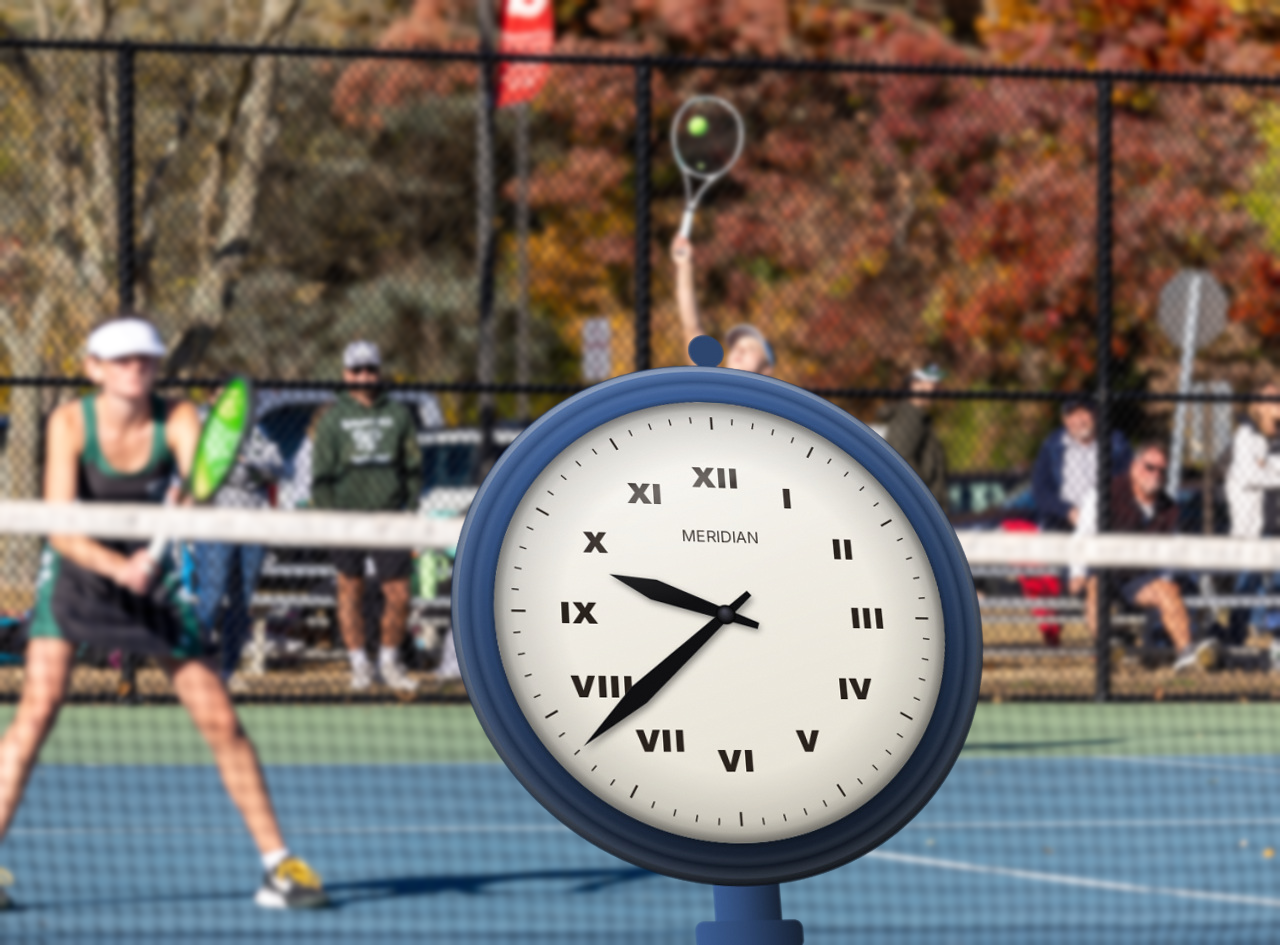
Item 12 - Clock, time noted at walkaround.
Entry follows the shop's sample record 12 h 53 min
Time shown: 9 h 38 min
